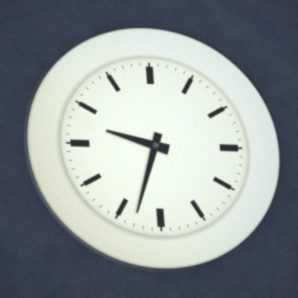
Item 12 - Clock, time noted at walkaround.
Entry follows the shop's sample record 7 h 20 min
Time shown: 9 h 33 min
